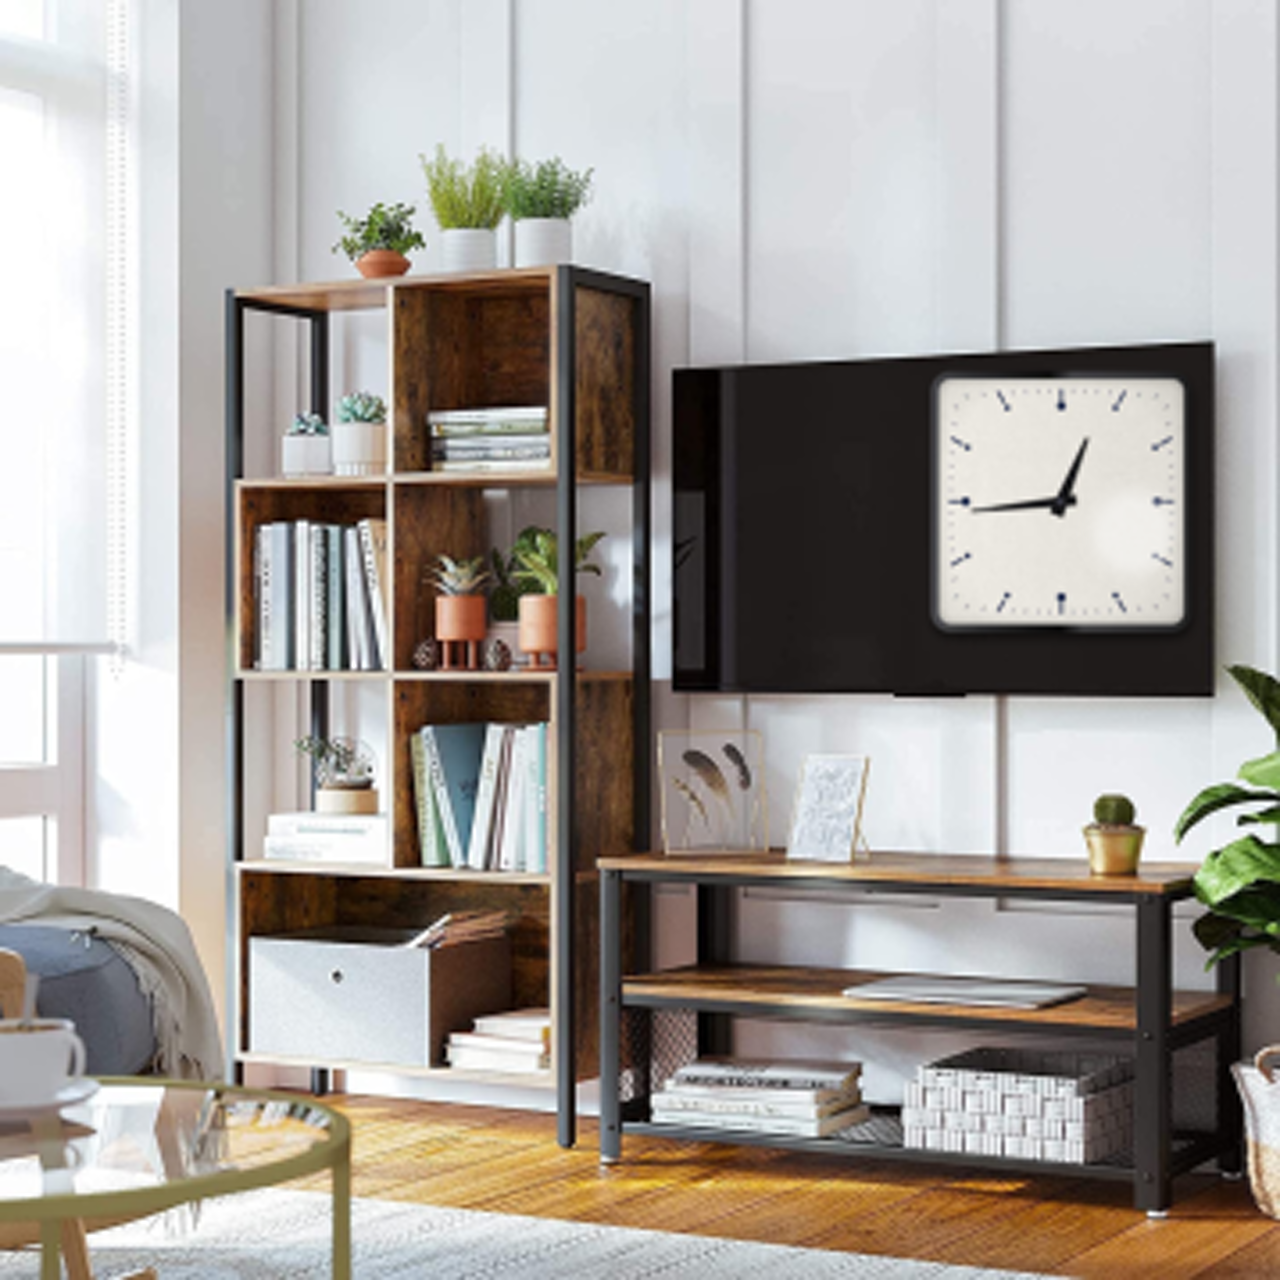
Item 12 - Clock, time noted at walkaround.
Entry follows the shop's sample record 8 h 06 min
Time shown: 12 h 44 min
